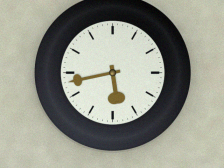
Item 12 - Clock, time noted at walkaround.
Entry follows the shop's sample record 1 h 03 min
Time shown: 5 h 43 min
